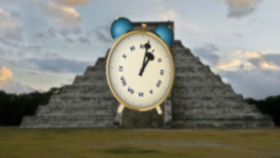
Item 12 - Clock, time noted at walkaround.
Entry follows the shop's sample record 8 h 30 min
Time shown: 1 h 02 min
